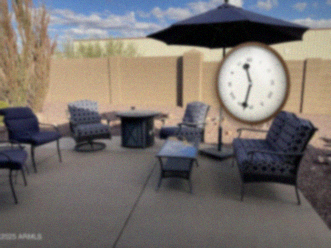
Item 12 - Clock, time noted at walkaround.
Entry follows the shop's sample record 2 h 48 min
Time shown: 11 h 33 min
